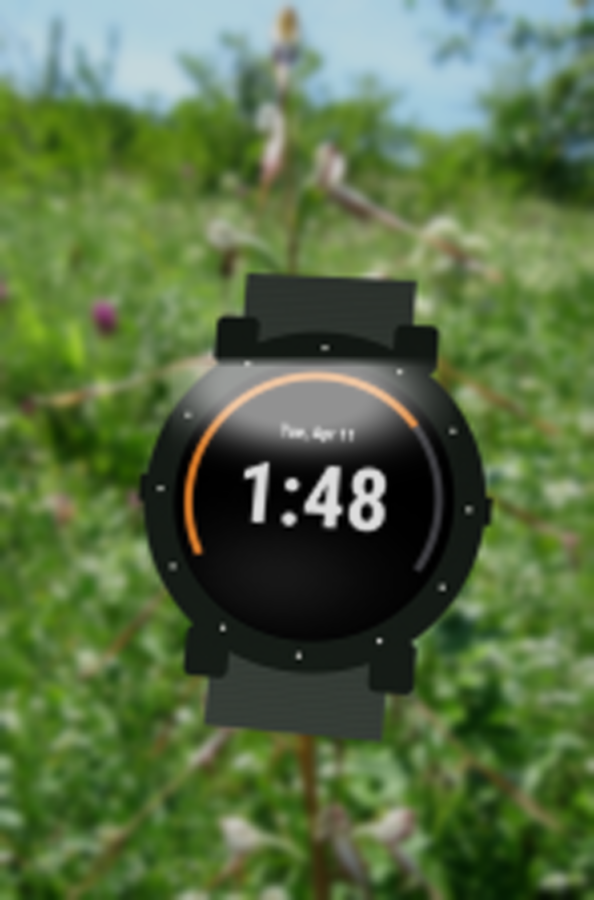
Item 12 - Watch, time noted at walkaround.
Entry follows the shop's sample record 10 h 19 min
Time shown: 1 h 48 min
